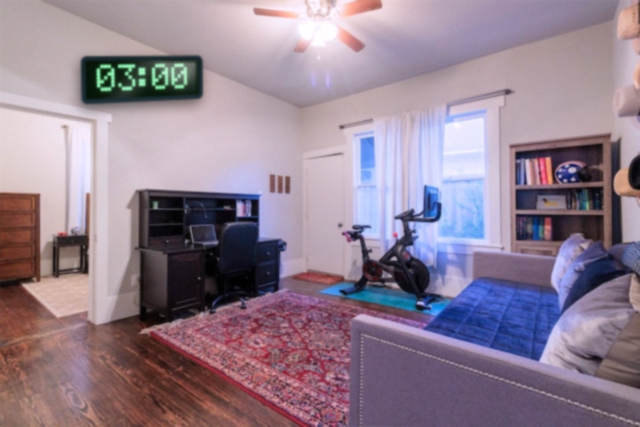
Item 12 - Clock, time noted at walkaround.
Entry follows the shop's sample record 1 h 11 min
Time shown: 3 h 00 min
